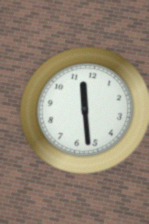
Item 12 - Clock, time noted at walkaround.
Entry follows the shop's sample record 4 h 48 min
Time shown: 11 h 27 min
